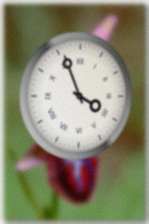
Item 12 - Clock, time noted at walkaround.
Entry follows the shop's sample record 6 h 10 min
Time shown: 3 h 56 min
